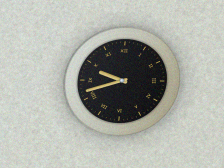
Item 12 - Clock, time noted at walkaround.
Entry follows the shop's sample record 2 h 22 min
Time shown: 9 h 42 min
